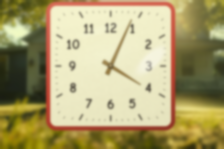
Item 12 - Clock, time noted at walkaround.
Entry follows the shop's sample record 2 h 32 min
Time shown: 4 h 04 min
